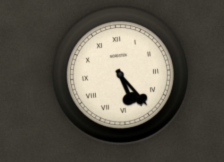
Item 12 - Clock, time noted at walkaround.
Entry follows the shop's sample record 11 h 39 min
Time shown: 5 h 24 min
